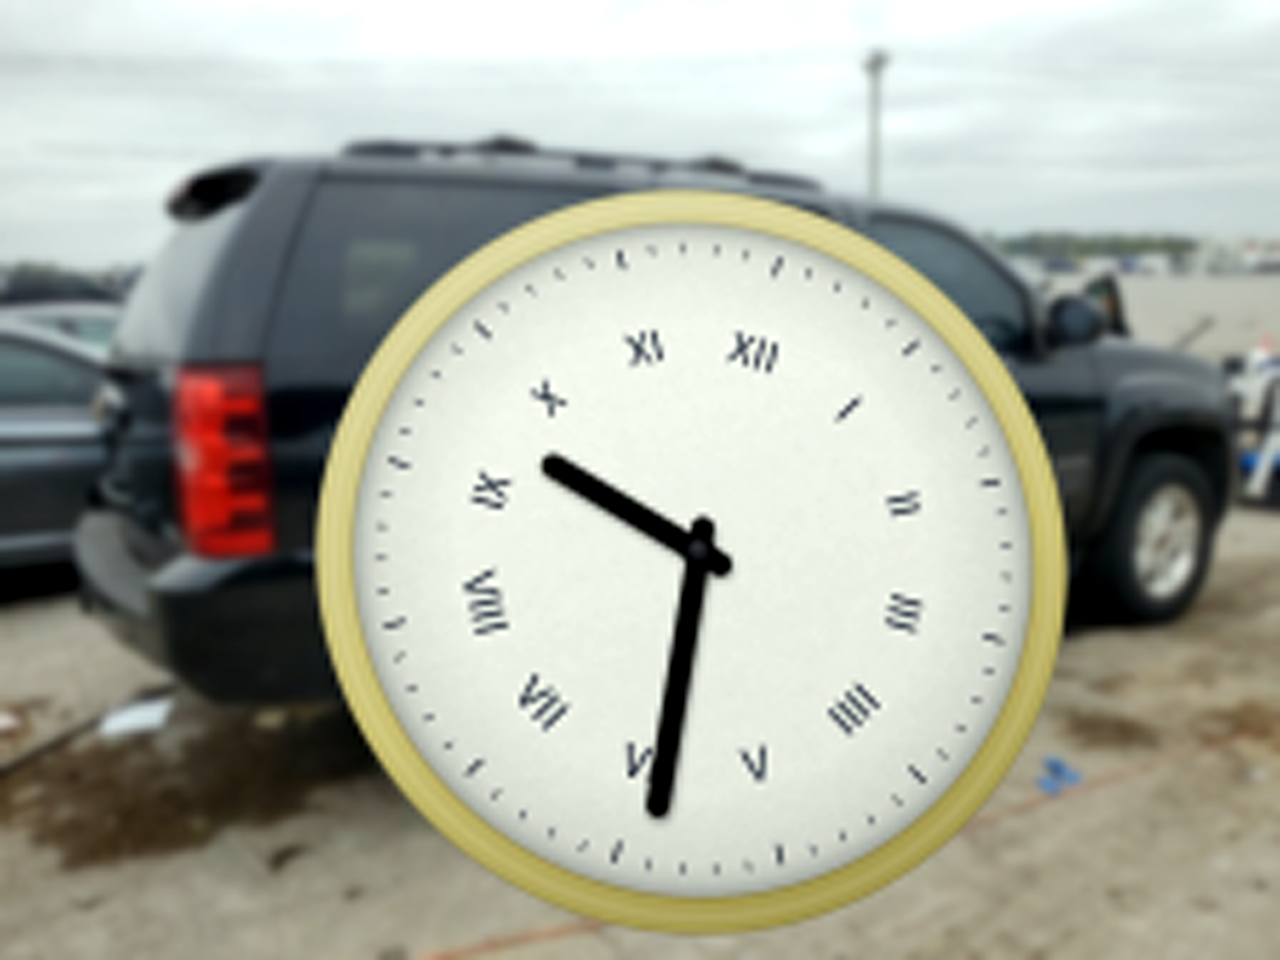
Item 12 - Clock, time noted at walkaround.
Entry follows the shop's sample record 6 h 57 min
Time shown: 9 h 29 min
